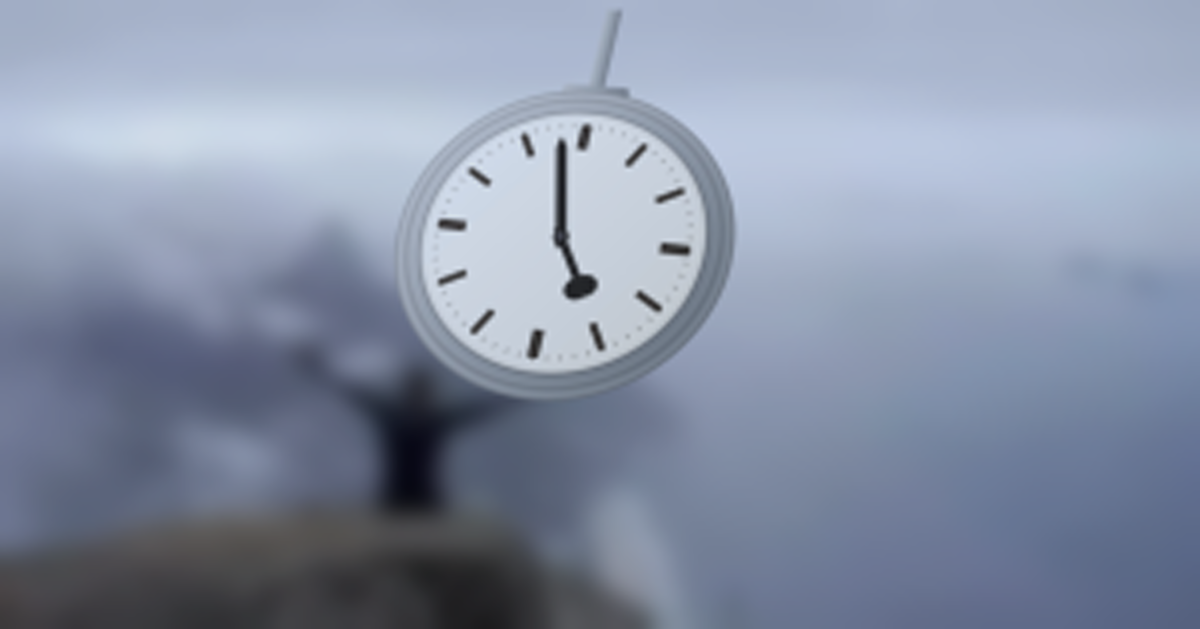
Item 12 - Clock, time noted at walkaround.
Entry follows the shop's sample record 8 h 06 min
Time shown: 4 h 58 min
